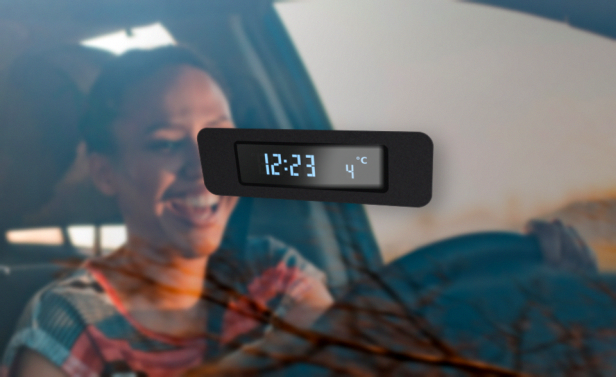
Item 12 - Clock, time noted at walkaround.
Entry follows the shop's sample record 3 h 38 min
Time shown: 12 h 23 min
